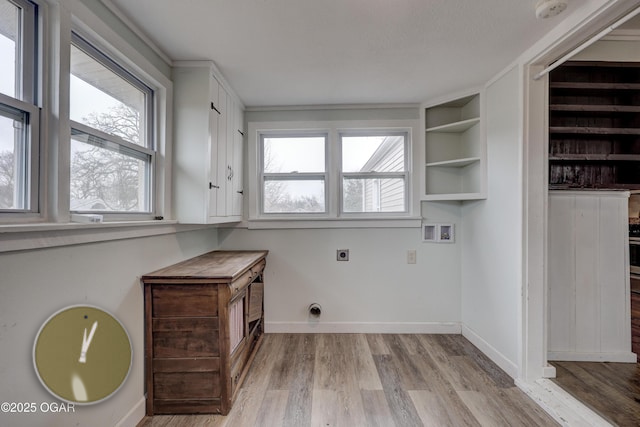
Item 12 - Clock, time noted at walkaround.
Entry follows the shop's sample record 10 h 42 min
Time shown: 12 h 03 min
